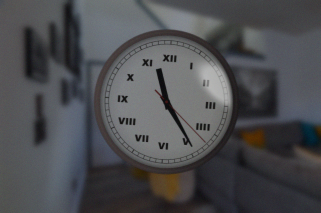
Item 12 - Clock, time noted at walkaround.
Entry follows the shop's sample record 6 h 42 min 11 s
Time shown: 11 h 24 min 22 s
